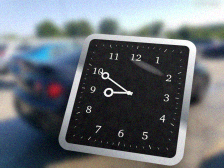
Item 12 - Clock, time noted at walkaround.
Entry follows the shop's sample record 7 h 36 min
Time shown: 8 h 50 min
